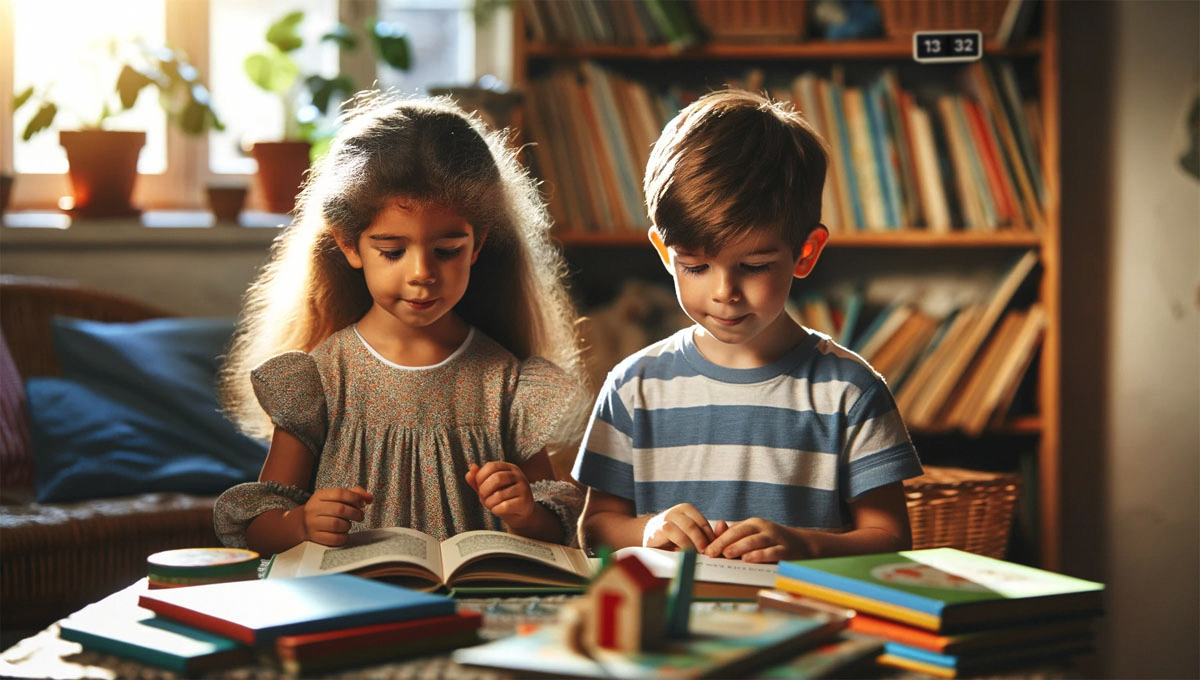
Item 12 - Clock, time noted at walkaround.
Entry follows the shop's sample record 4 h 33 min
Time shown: 13 h 32 min
